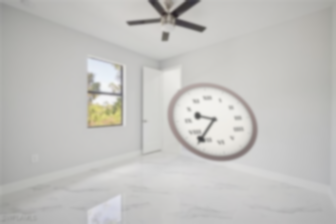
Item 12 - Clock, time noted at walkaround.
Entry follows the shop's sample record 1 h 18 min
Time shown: 9 h 37 min
